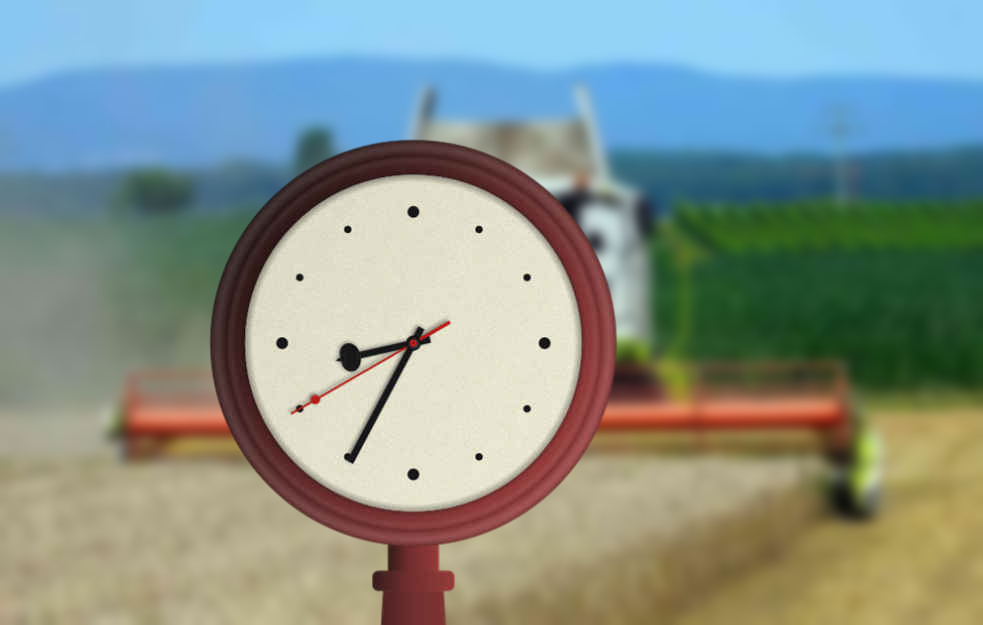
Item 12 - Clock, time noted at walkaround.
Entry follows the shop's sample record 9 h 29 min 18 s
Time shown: 8 h 34 min 40 s
